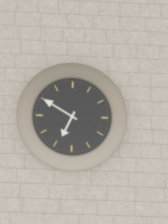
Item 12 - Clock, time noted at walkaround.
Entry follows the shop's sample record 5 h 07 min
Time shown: 6 h 50 min
